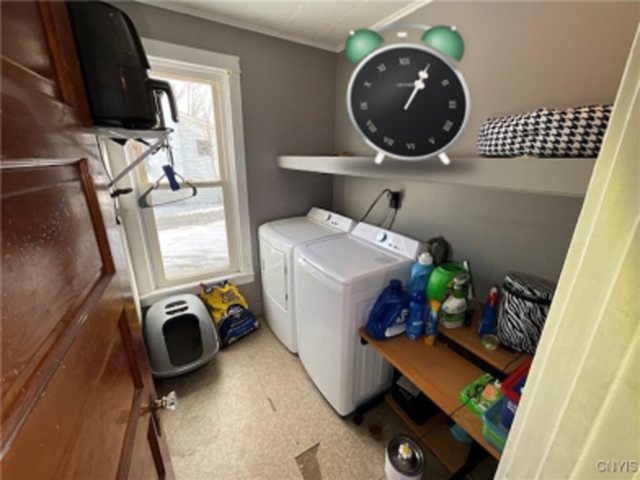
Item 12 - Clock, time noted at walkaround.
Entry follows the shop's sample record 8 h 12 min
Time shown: 1 h 05 min
